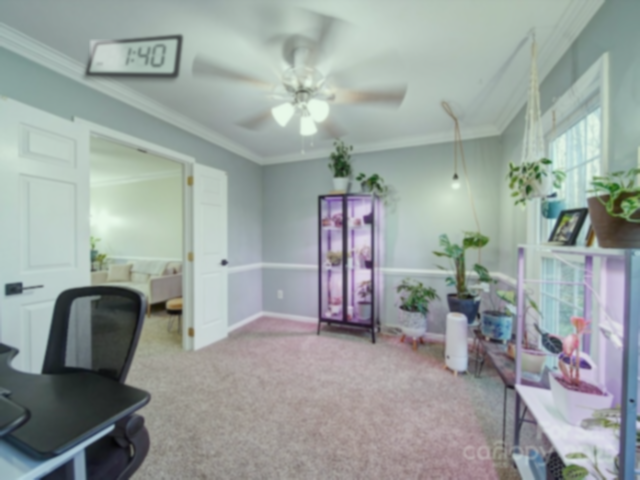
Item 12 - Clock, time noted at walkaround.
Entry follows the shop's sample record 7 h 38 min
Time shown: 1 h 40 min
